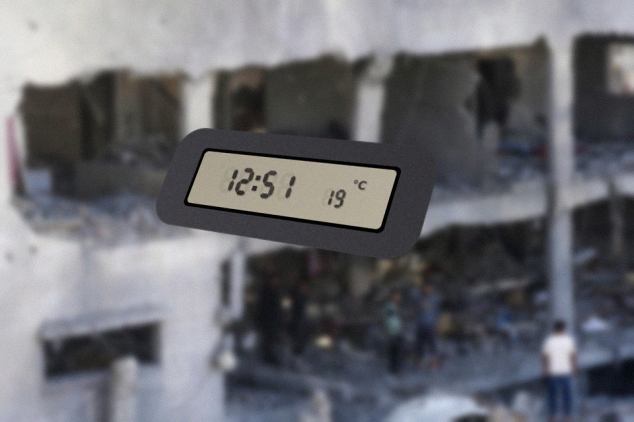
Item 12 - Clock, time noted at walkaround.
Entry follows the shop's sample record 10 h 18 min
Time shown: 12 h 51 min
